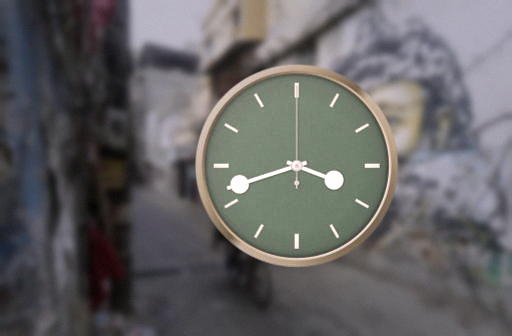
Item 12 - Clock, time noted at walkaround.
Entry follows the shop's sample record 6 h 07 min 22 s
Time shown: 3 h 42 min 00 s
